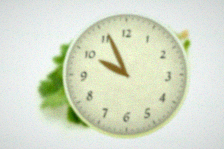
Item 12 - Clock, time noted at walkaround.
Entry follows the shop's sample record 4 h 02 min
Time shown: 9 h 56 min
